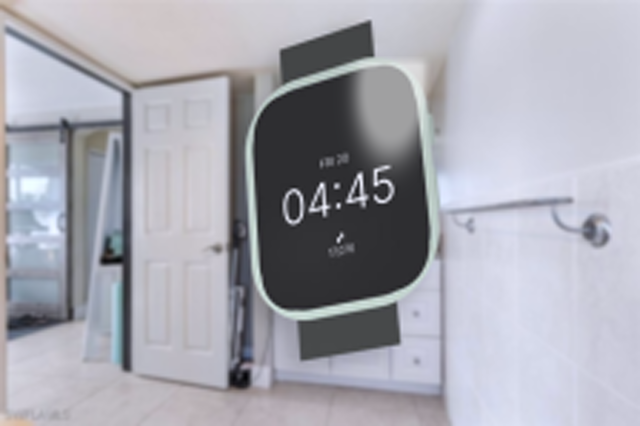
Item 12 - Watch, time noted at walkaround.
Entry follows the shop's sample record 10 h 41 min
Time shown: 4 h 45 min
